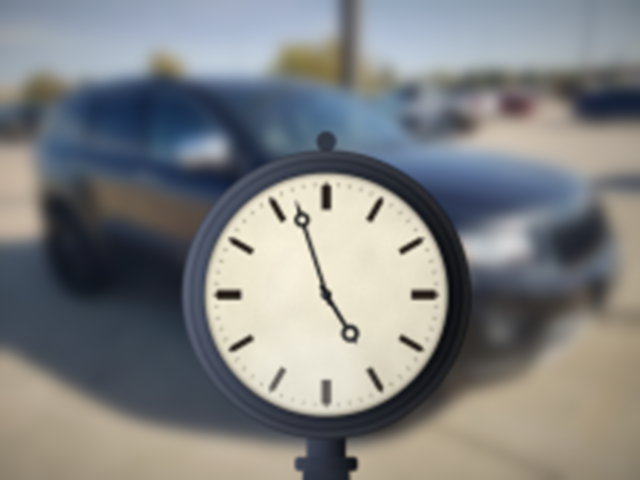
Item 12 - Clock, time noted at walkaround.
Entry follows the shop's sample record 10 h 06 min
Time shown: 4 h 57 min
